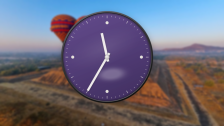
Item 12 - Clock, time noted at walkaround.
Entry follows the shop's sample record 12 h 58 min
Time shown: 11 h 35 min
